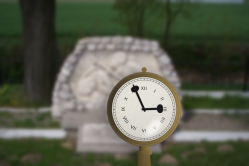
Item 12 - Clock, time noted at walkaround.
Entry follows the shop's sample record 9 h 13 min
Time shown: 2 h 56 min
